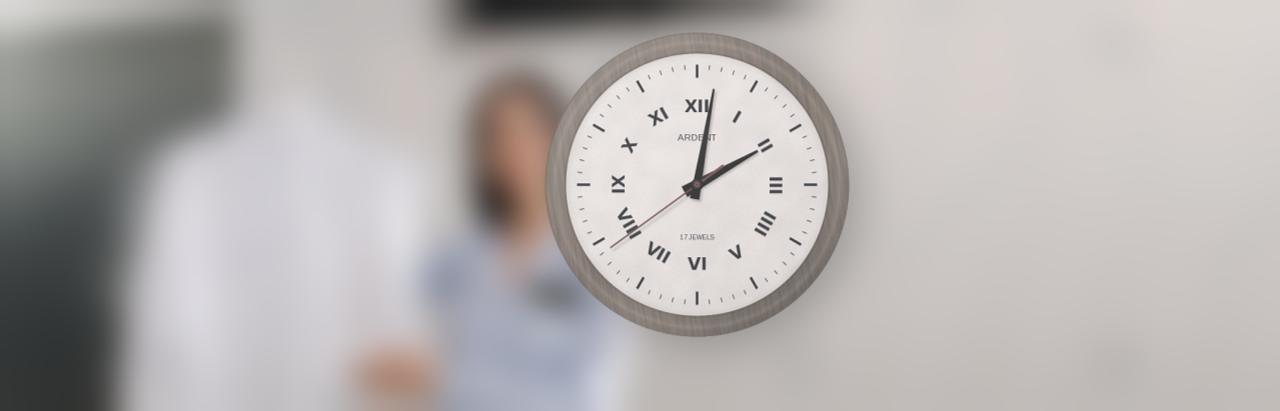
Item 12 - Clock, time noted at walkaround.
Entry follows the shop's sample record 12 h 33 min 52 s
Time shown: 2 h 01 min 39 s
